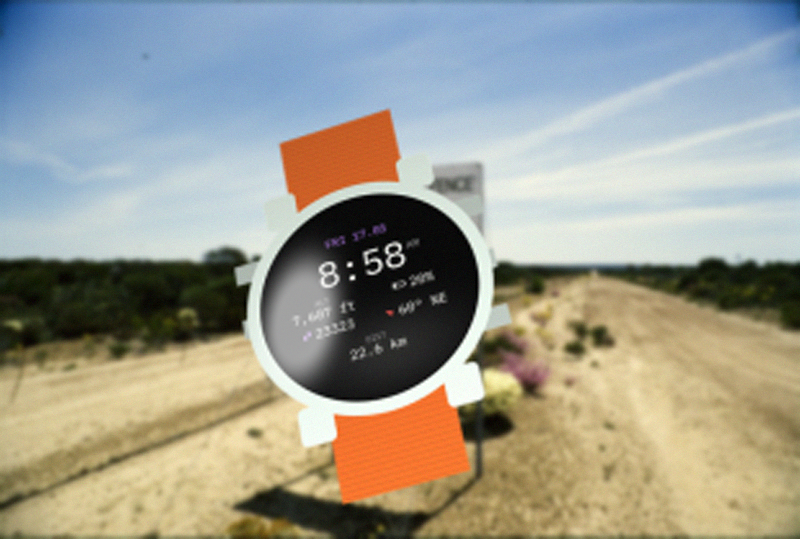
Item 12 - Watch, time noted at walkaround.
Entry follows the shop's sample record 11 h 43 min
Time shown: 8 h 58 min
